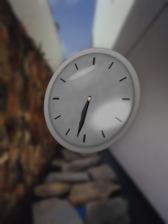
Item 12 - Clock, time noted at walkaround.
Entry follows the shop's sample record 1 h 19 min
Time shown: 6 h 32 min
